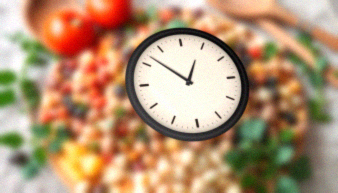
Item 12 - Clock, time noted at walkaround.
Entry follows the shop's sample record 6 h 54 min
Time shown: 12 h 52 min
